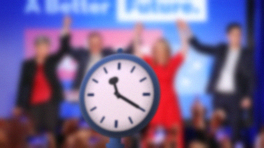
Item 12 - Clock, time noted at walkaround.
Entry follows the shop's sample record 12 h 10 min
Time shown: 11 h 20 min
